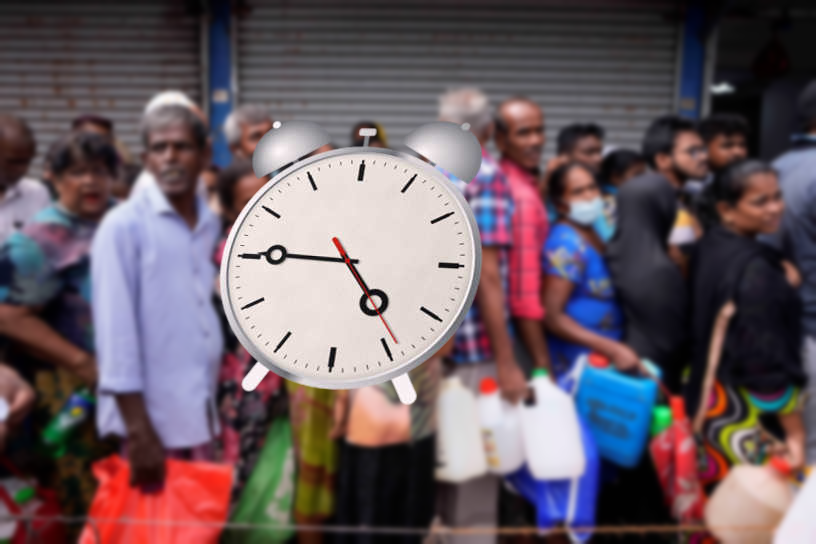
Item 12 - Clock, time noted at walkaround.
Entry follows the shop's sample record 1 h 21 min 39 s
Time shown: 4 h 45 min 24 s
